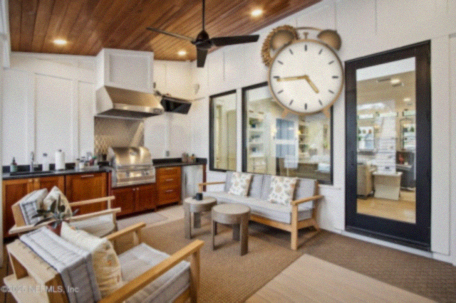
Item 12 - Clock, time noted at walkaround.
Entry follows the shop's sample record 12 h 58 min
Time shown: 4 h 44 min
